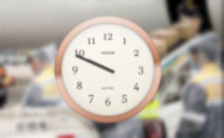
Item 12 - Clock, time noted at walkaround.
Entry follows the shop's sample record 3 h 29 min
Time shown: 9 h 49 min
